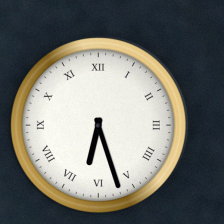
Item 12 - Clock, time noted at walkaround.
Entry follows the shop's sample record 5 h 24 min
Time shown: 6 h 27 min
